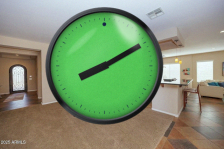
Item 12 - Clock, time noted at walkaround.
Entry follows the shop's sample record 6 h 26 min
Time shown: 8 h 10 min
